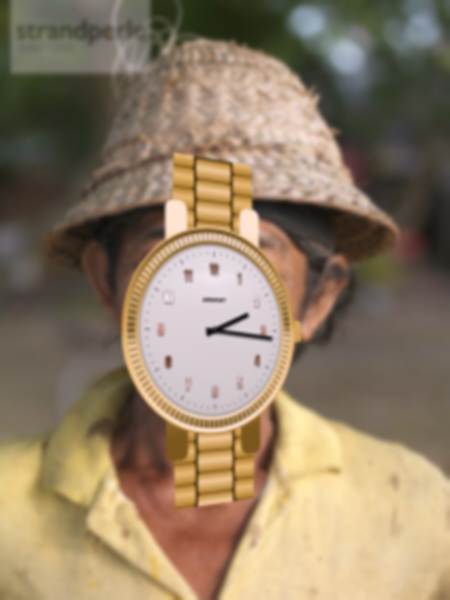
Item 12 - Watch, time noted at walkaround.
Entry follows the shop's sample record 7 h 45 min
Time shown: 2 h 16 min
